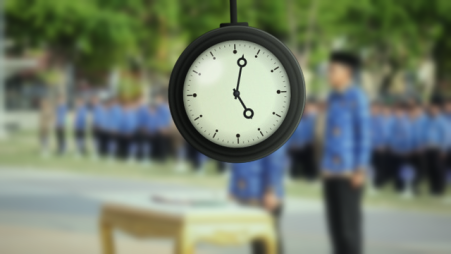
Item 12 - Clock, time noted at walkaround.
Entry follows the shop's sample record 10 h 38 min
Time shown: 5 h 02 min
